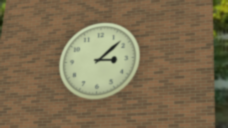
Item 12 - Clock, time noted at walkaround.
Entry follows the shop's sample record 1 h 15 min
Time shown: 3 h 08 min
